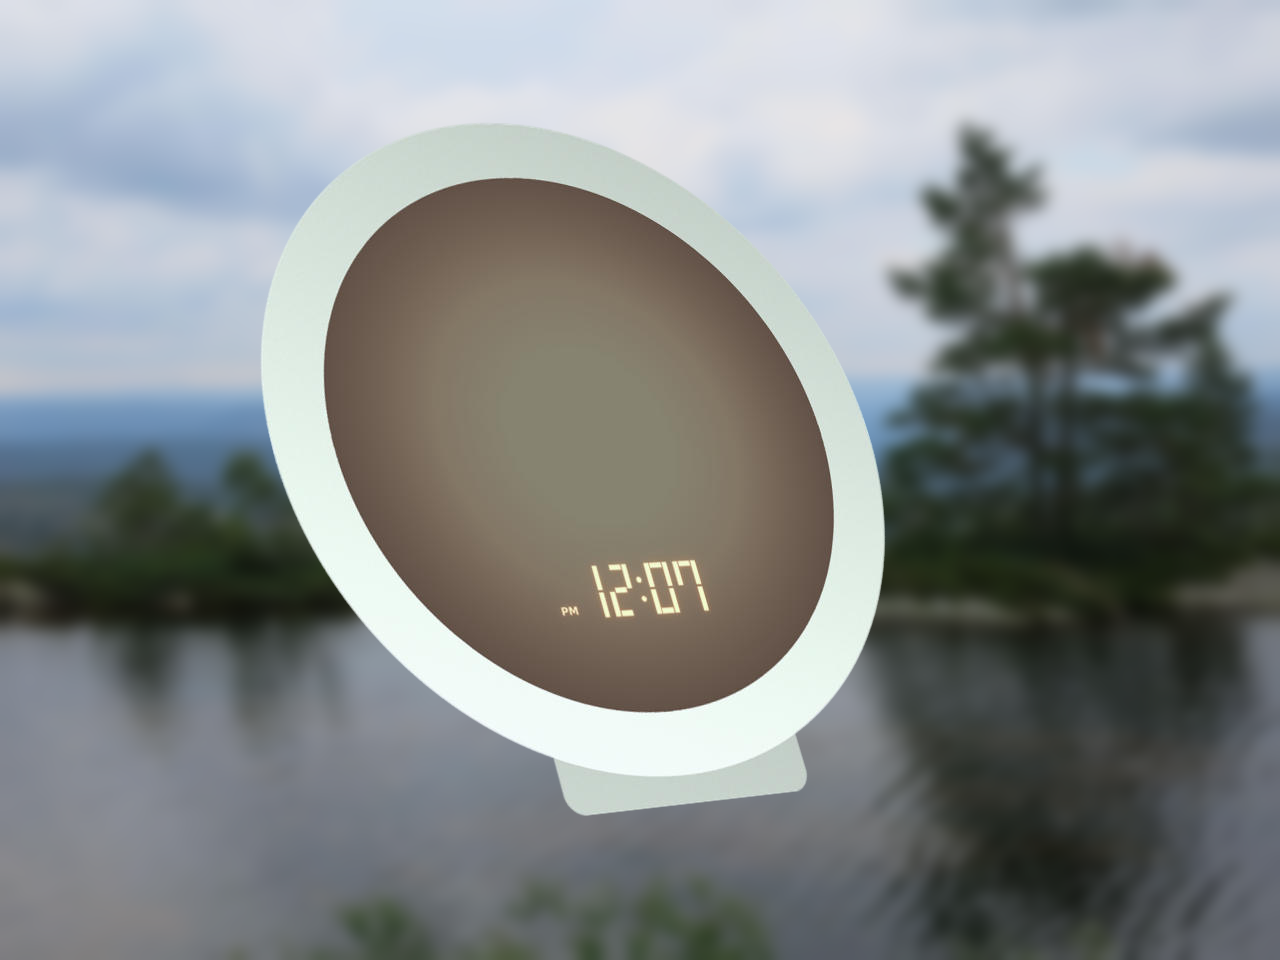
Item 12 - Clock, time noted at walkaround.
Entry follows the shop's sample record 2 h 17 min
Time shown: 12 h 07 min
